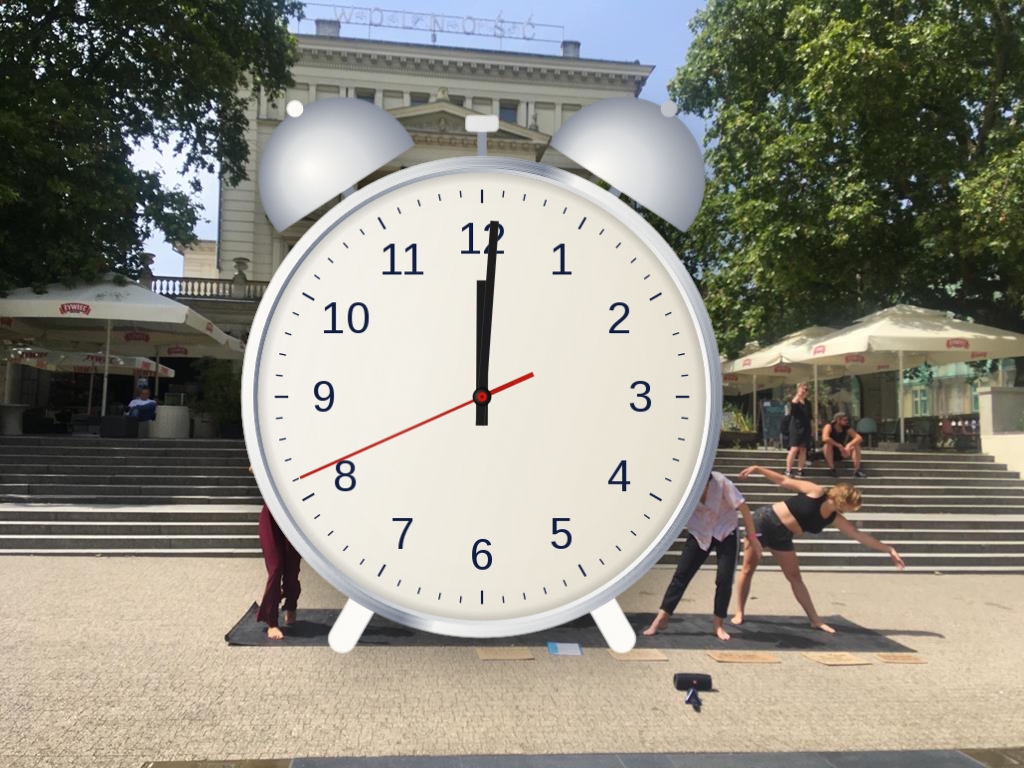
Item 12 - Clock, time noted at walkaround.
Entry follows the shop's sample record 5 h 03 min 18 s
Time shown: 12 h 00 min 41 s
